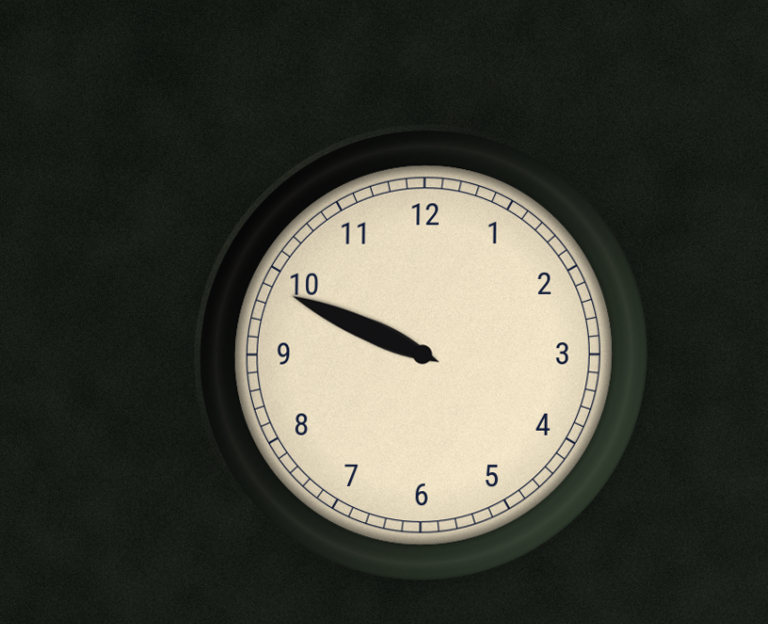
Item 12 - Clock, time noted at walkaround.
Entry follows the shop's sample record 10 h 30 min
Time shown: 9 h 49 min
